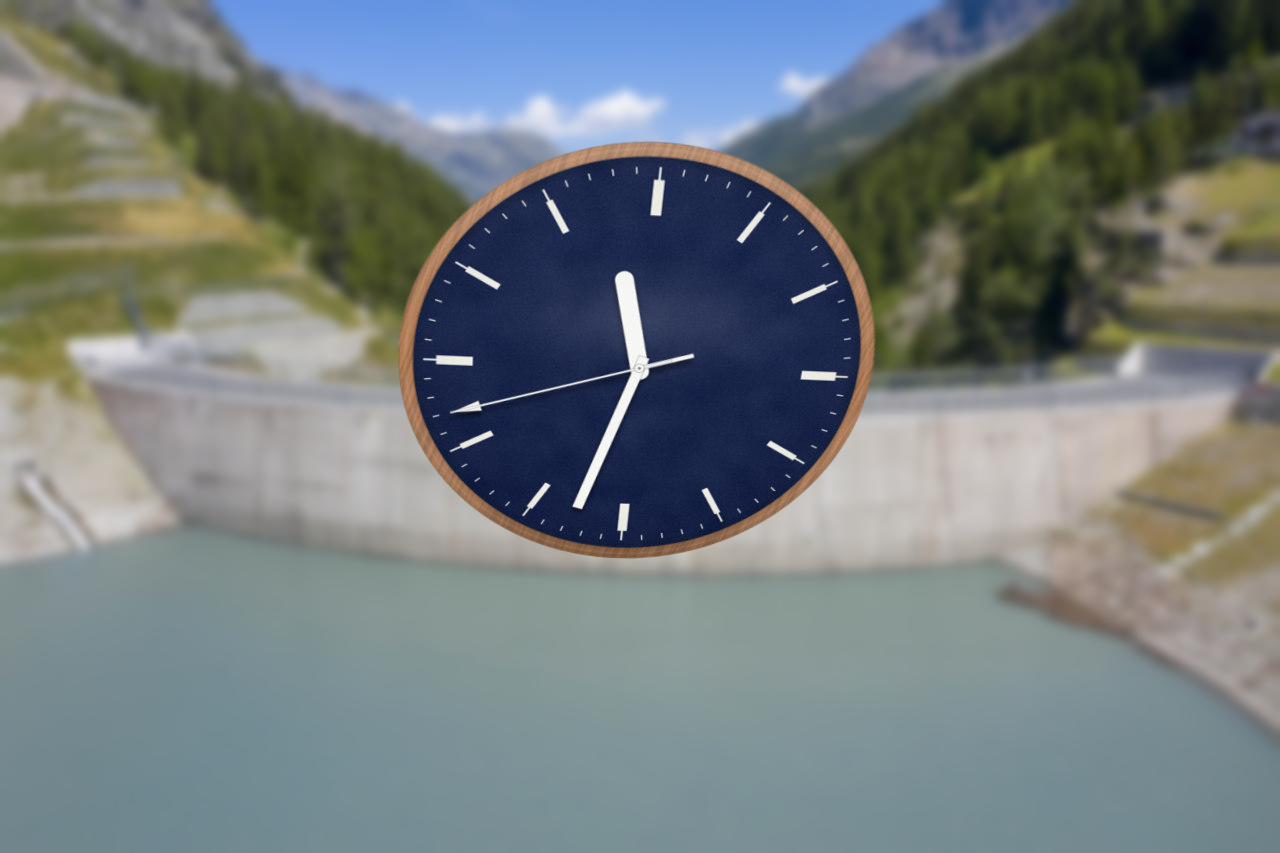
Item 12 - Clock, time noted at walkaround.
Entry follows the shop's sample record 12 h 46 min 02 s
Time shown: 11 h 32 min 42 s
